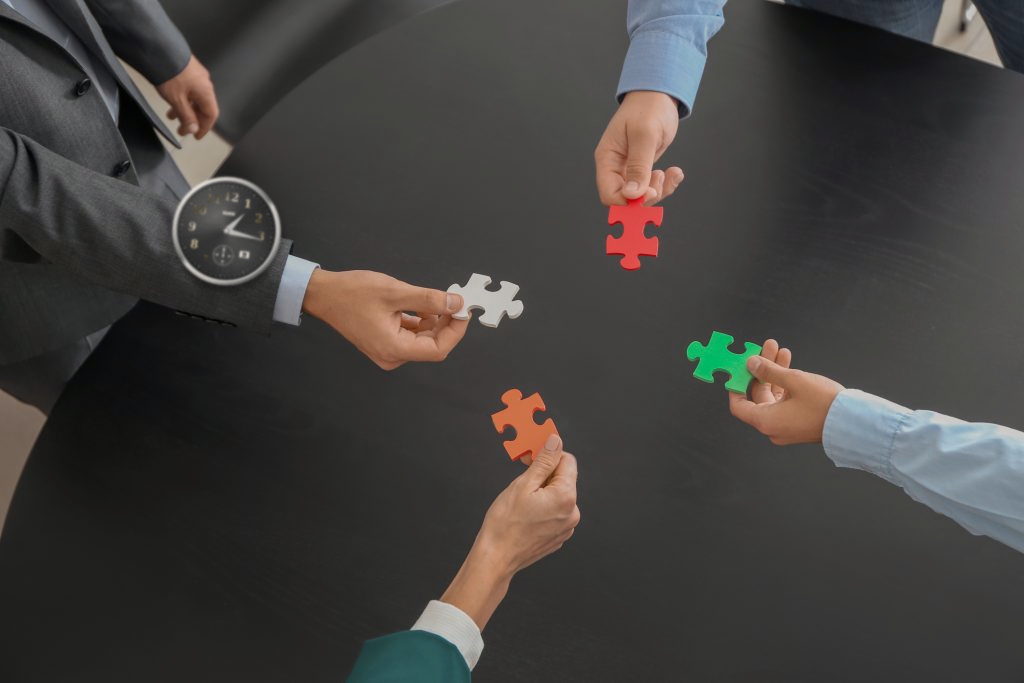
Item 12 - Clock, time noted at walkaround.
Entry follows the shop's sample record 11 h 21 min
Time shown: 1 h 16 min
